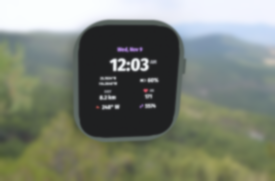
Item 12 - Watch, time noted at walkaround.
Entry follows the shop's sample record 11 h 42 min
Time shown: 12 h 03 min
